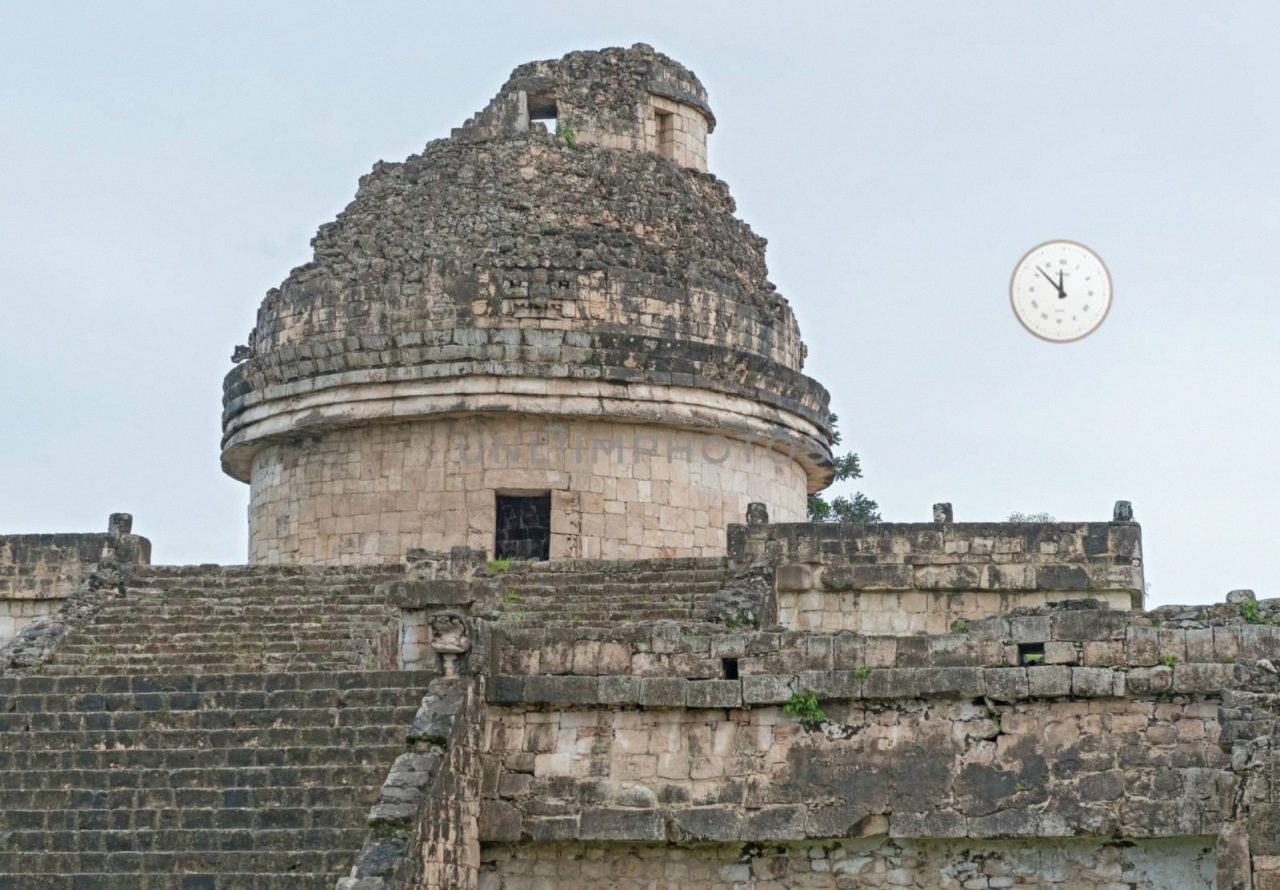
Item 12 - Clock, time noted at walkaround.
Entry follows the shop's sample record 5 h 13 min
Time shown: 11 h 52 min
